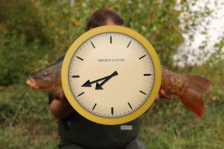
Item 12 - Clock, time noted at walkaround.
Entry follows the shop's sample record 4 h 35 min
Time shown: 7 h 42 min
